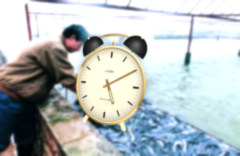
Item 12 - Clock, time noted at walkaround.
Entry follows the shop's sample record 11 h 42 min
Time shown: 5 h 10 min
